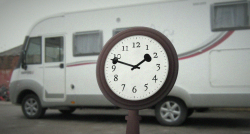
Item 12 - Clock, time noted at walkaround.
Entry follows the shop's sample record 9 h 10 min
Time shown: 1 h 48 min
